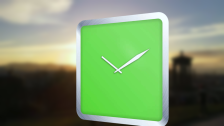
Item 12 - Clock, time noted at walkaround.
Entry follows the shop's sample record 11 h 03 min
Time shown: 10 h 10 min
